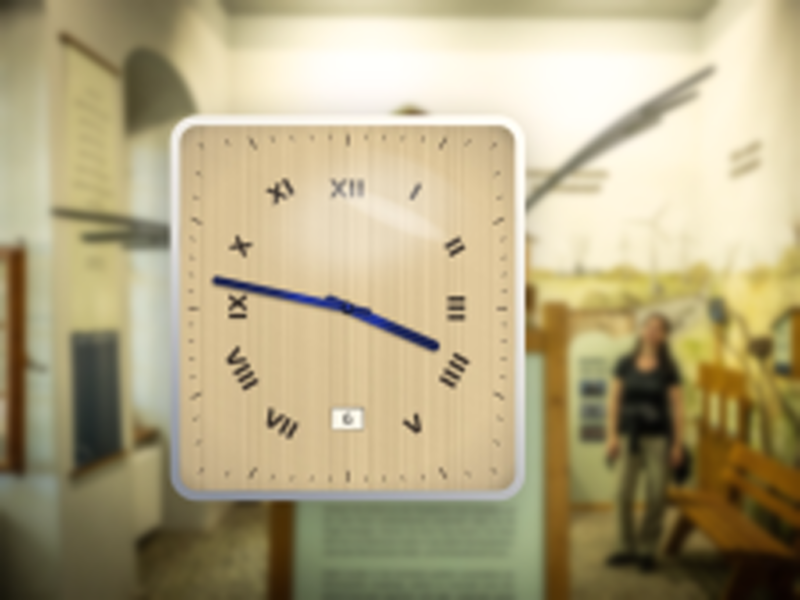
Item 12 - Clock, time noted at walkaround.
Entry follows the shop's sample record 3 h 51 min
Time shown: 3 h 47 min
